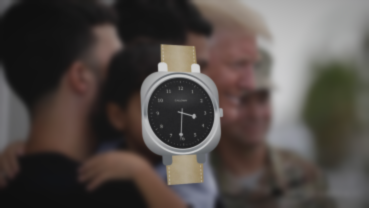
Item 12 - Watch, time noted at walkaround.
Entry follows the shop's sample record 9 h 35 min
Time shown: 3 h 31 min
